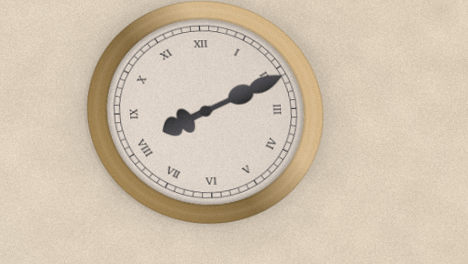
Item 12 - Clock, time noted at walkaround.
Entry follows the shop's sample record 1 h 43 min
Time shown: 8 h 11 min
